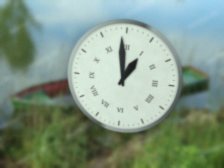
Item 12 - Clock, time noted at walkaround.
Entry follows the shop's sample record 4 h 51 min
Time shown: 12 h 59 min
